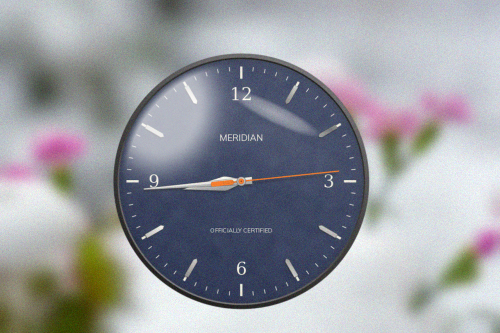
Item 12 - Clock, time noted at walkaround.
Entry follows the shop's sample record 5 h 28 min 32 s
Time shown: 8 h 44 min 14 s
